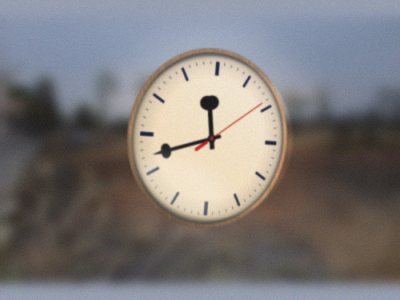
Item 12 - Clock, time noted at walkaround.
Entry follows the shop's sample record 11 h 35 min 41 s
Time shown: 11 h 42 min 09 s
